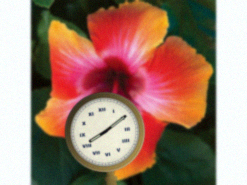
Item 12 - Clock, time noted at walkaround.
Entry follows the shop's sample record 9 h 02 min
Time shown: 8 h 10 min
